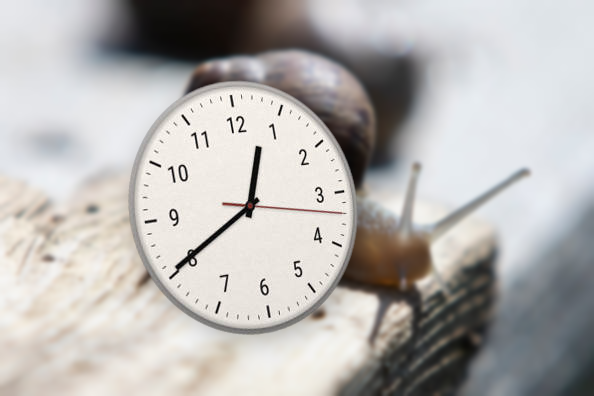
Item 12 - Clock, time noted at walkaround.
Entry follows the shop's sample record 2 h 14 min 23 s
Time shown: 12 h 40 min 17 s
